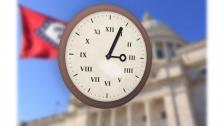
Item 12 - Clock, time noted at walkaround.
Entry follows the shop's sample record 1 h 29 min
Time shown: 3 h 04 min
